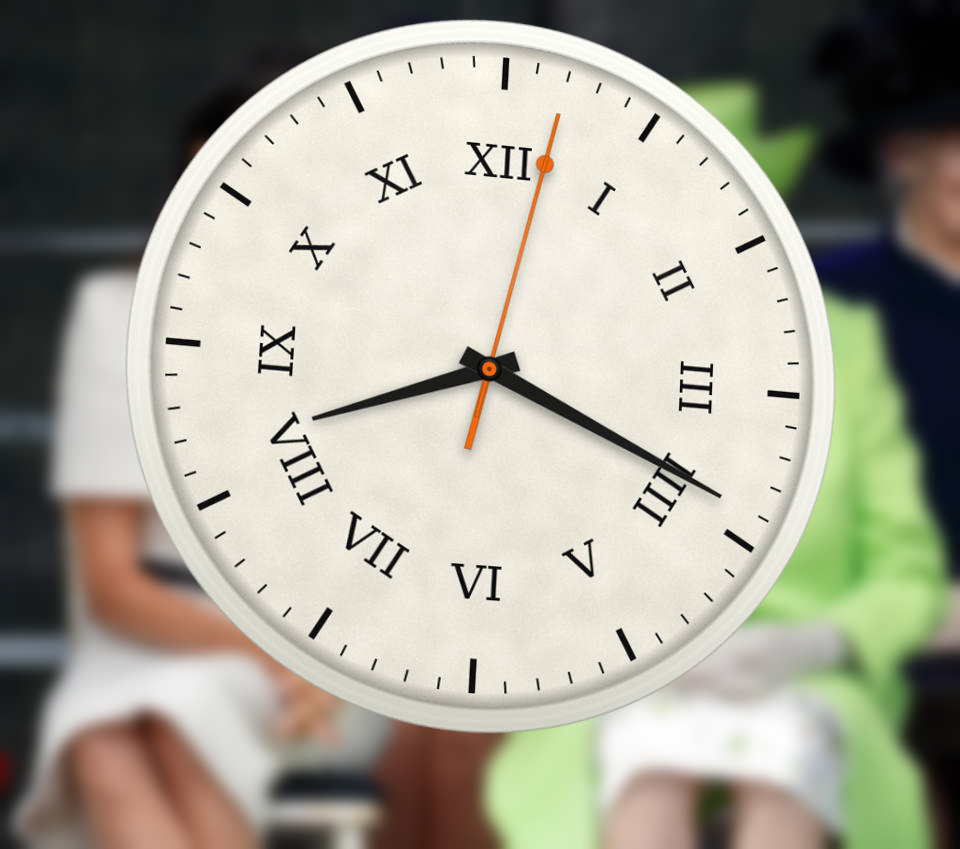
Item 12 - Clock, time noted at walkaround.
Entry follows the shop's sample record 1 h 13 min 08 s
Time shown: 8 h 19 min 02 s
